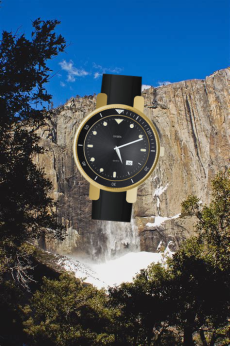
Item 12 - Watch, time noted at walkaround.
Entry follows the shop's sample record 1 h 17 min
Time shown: 5 h 11 min
